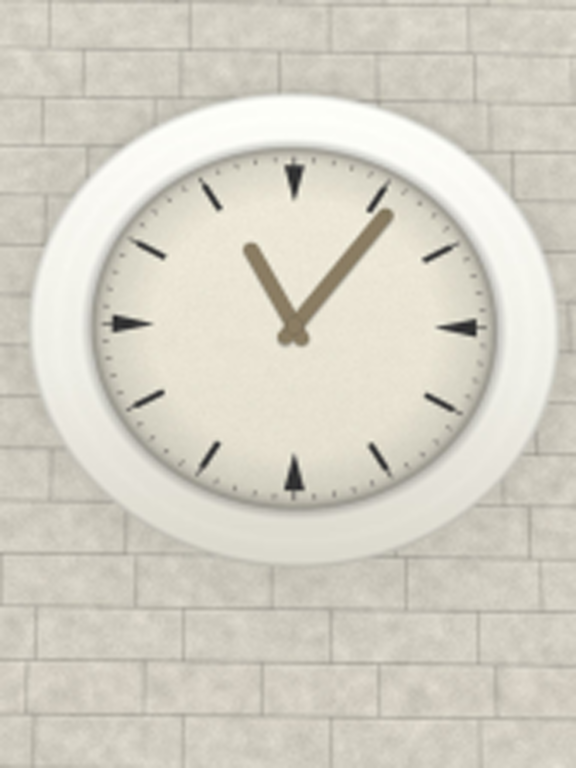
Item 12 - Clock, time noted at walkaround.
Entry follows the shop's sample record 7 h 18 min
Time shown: 11 h 06 min
